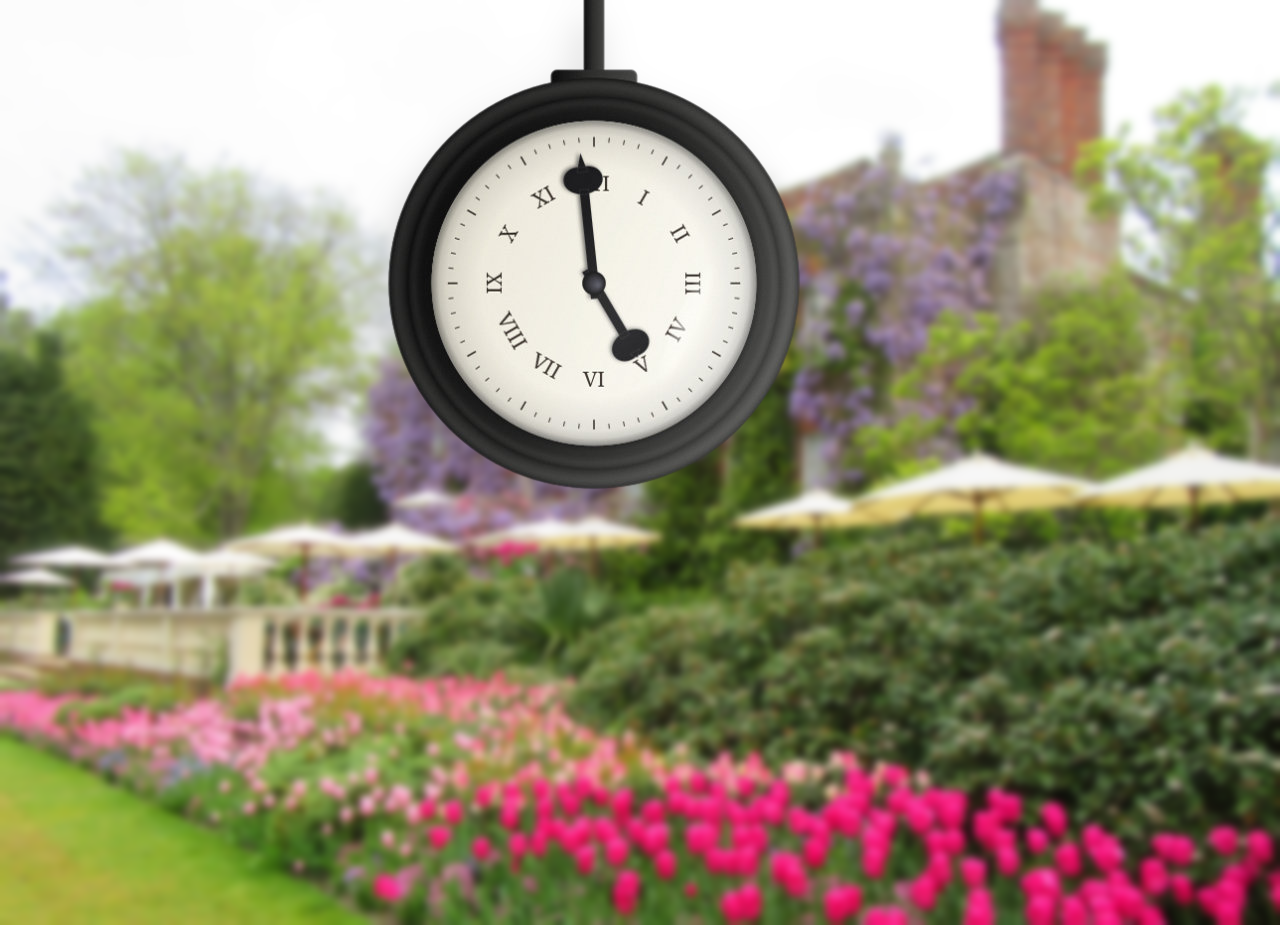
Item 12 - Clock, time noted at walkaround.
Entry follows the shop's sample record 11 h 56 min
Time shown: 4 h 59 min
